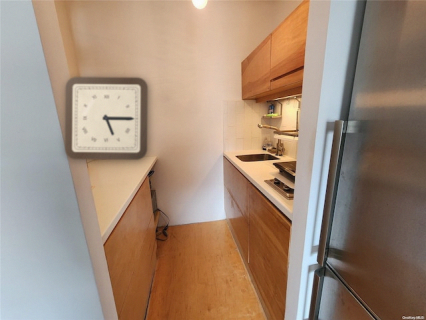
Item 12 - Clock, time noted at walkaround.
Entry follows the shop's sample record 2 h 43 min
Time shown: 5 h 15 min
